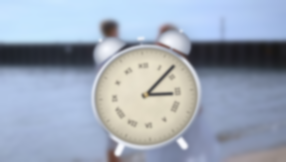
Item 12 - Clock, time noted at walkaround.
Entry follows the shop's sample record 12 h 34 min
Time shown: 3 h 08 min
